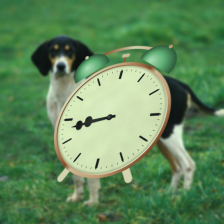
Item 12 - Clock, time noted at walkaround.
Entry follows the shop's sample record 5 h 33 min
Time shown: 8 h 43 min
